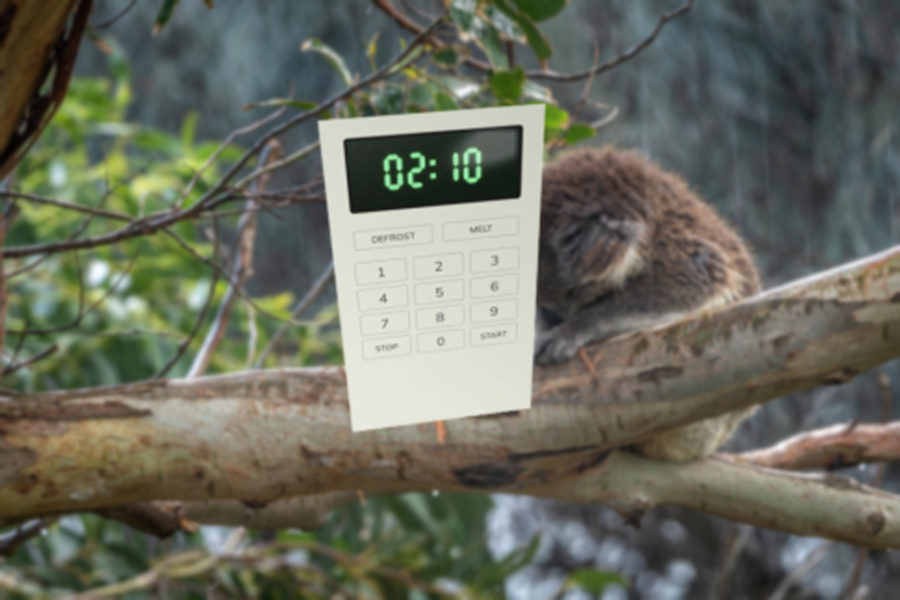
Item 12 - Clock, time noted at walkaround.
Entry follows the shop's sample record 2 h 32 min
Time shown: 2 h 10 min
